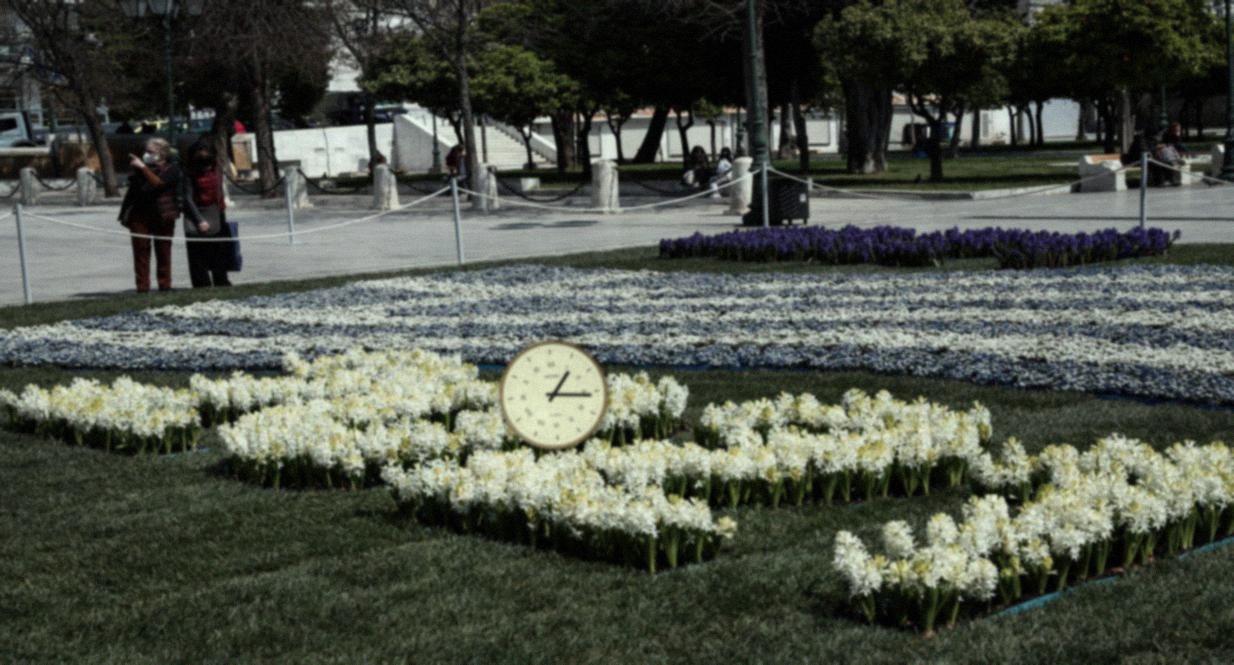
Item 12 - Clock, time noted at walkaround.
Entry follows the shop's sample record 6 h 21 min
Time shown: 1 h 16 min
